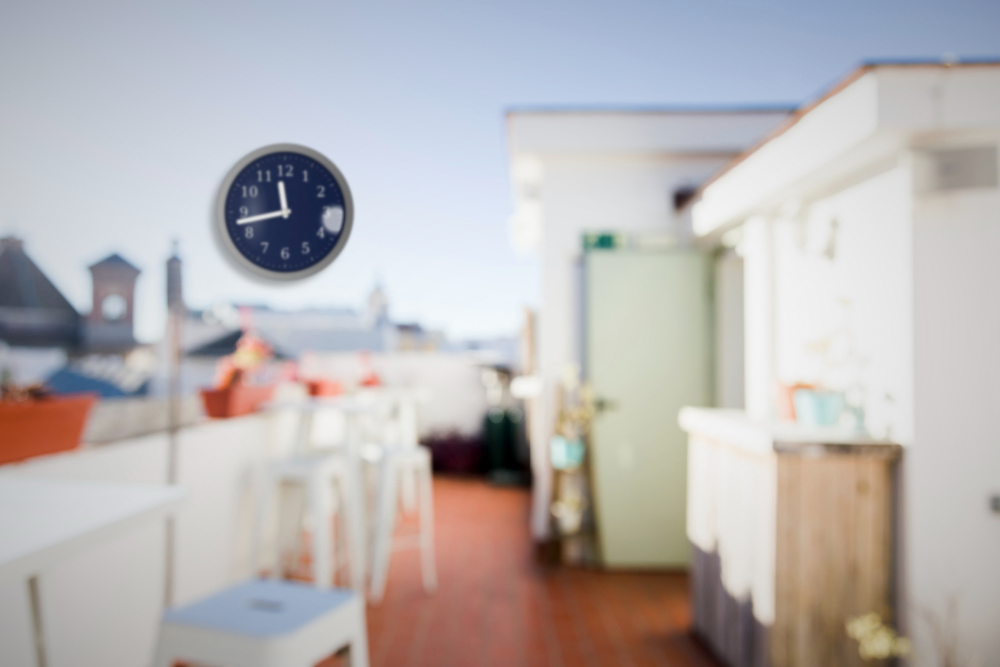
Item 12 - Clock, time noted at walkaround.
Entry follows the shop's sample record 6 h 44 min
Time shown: 11 h 43 min
